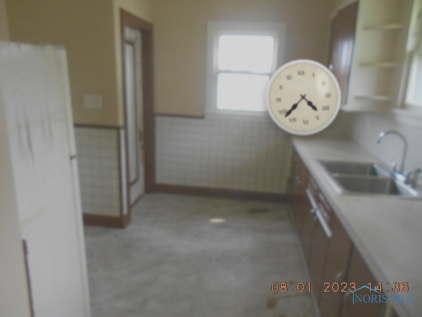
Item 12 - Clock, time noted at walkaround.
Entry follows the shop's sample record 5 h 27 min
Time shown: 4 h 38 min
